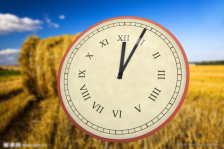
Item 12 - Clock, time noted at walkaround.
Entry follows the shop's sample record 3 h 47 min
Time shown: 12 h 04 min
